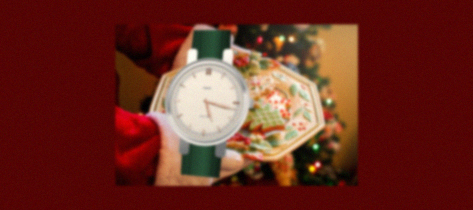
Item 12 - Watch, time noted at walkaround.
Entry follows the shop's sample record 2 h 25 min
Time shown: 5 h 17 min
